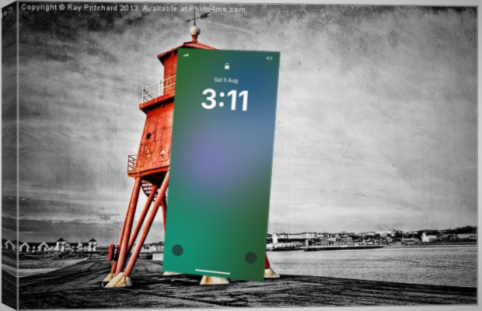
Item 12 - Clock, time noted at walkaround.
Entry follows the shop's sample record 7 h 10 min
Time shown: 3 h 11 min
